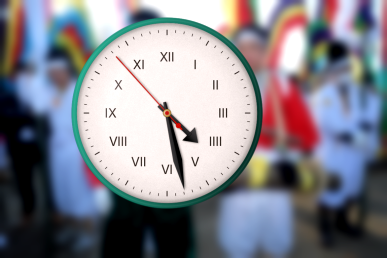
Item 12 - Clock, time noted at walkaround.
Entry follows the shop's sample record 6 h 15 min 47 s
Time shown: 4 h 27 min 53 s
